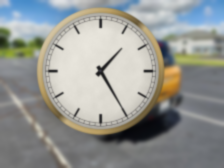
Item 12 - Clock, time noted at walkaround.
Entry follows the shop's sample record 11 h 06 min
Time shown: 1 h 25 min
